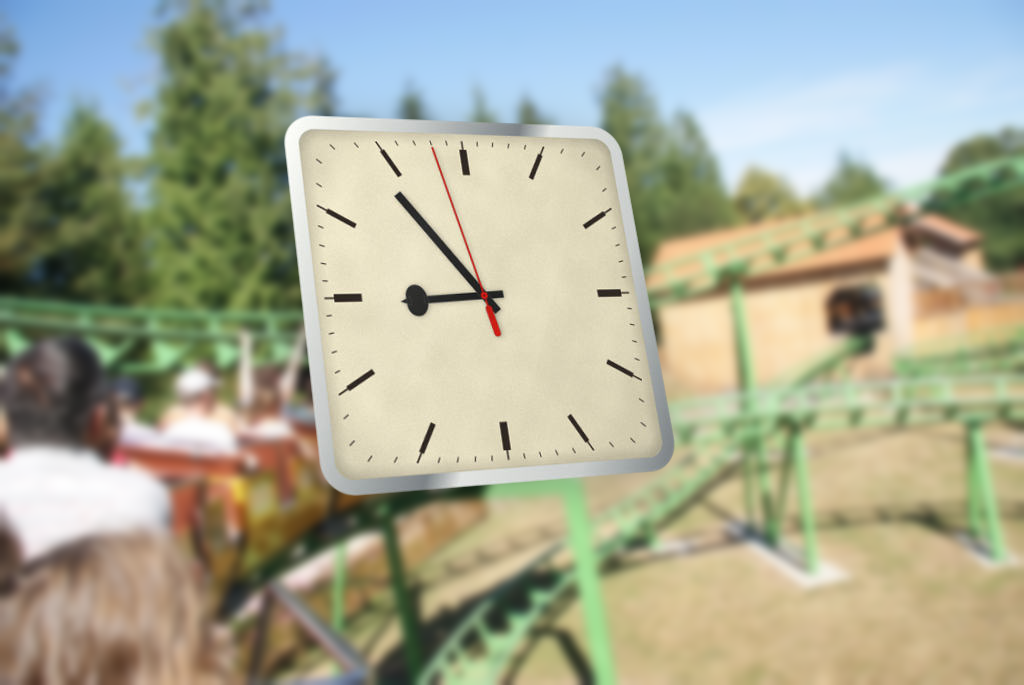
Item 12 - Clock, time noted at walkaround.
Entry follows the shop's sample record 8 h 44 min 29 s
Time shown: 8 h 53 min 58 s
